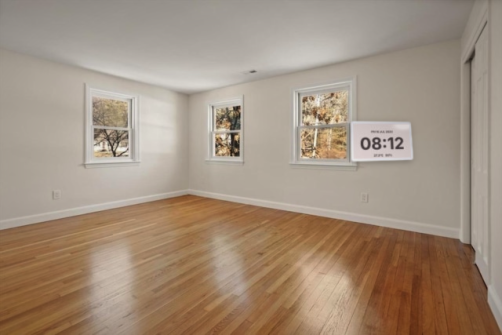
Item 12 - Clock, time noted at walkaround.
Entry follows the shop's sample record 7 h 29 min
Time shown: 8 h 12 min
